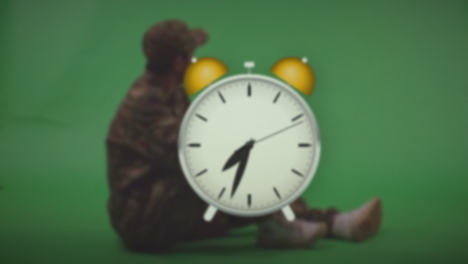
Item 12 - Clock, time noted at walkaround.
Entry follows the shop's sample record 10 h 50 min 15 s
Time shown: 7 h 33 min 11 s
